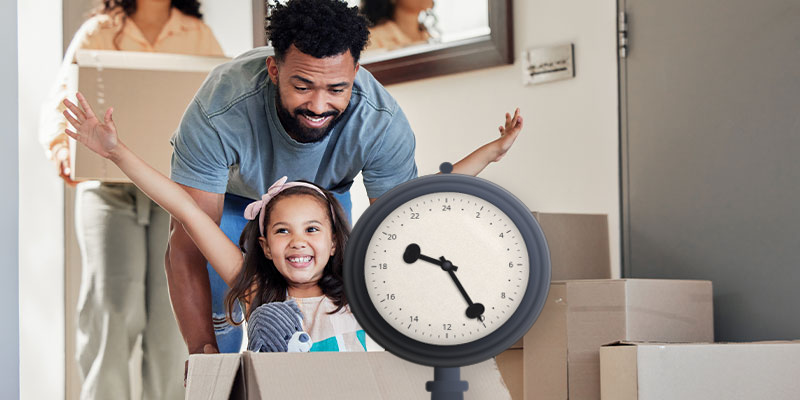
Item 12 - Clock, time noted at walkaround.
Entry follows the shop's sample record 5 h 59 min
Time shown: 19 h 25 min
